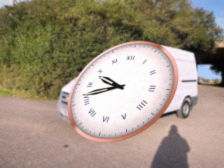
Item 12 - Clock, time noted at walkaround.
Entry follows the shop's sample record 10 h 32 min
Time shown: 9 h 42 min
